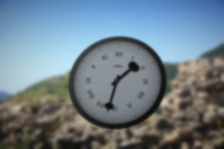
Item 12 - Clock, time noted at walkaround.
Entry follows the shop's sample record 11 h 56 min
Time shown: 1 h 32 min
